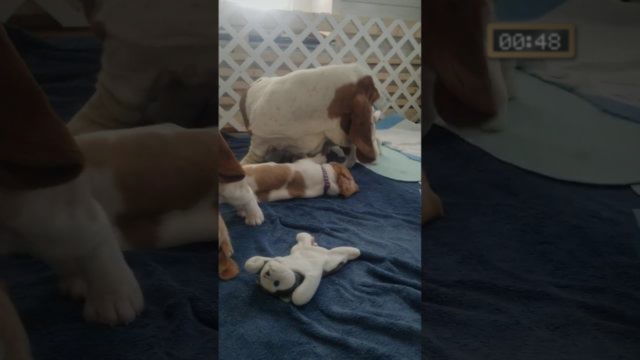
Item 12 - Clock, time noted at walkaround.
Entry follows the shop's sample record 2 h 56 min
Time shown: 0 h 48 min
